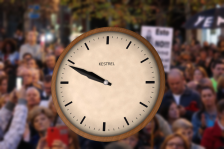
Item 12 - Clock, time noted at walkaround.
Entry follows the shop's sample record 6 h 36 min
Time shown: 9 h 49 min
